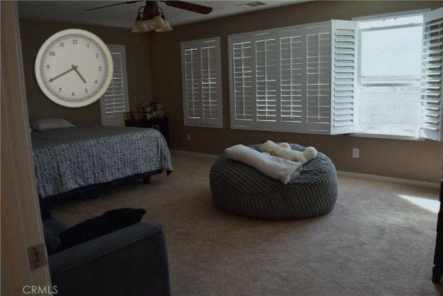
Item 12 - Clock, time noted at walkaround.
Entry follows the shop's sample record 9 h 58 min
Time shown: 4 h 40 min
